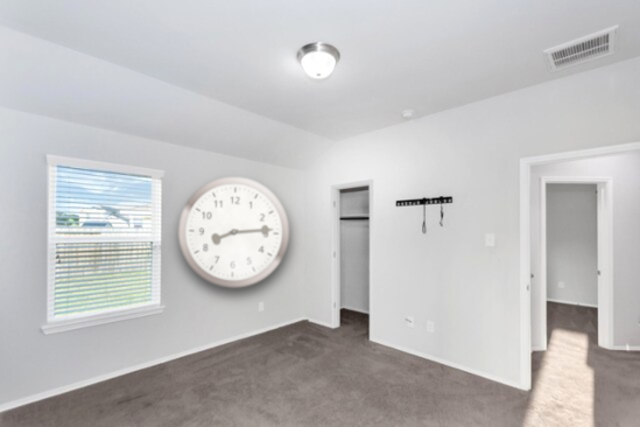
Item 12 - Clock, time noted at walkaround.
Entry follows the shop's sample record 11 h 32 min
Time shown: 8 h 14 min
